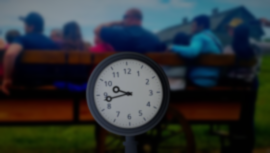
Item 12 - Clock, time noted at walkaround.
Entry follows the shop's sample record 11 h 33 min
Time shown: 9 h 43 min
